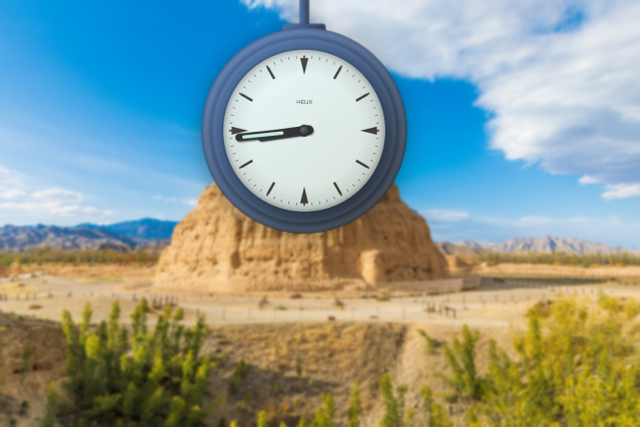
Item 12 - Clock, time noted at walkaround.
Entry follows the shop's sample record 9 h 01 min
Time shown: 8 h 44 min
